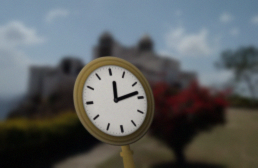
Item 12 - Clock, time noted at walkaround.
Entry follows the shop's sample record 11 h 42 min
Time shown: 12 h 13 min
